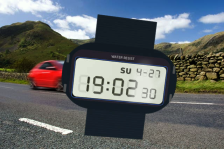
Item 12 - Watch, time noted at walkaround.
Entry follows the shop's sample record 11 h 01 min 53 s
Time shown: 19 h 02 min 30 s
